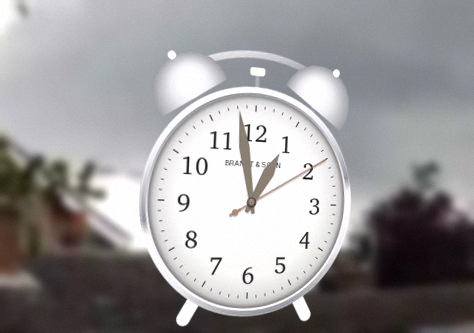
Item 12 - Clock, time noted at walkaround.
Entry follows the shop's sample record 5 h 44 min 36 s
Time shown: 12 h 58 min 10 s
